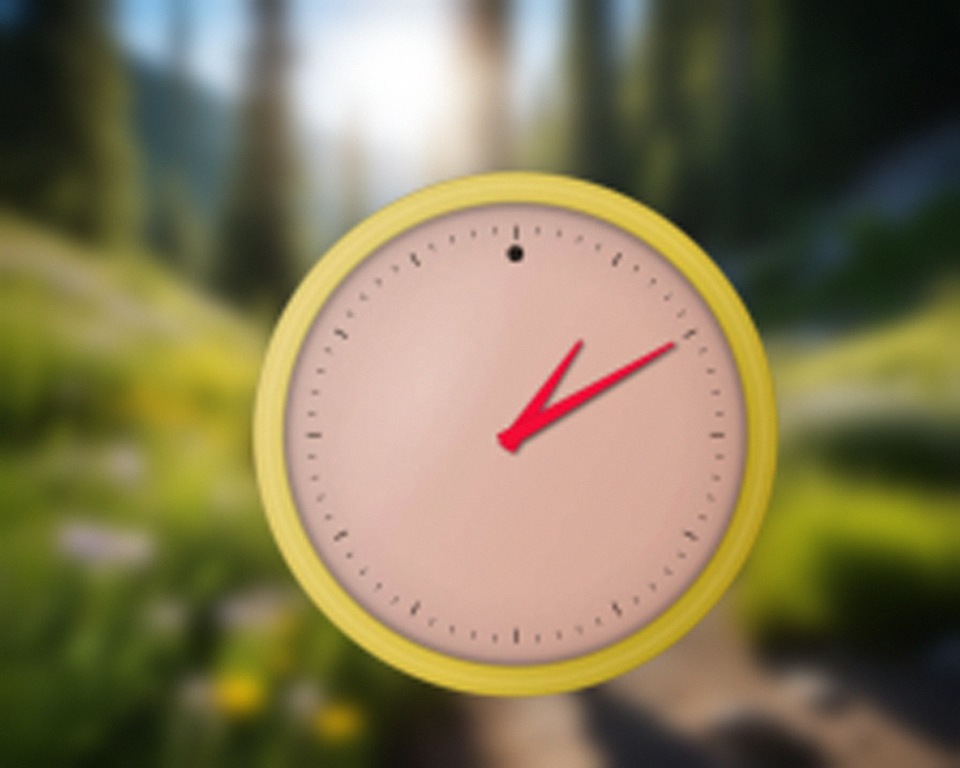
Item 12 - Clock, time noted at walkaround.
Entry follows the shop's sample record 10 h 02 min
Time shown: 1 h 10 min
